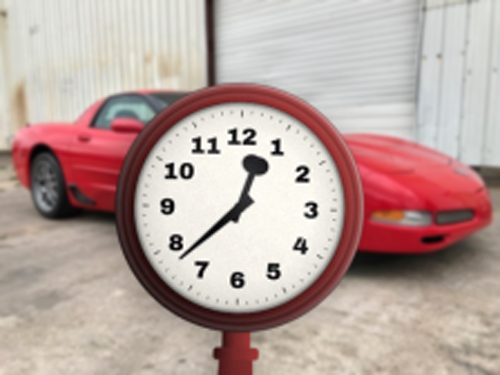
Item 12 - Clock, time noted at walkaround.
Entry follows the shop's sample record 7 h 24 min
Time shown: 12 h 38 min
